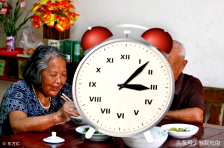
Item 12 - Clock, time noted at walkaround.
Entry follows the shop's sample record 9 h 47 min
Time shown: 3 h 07 min
